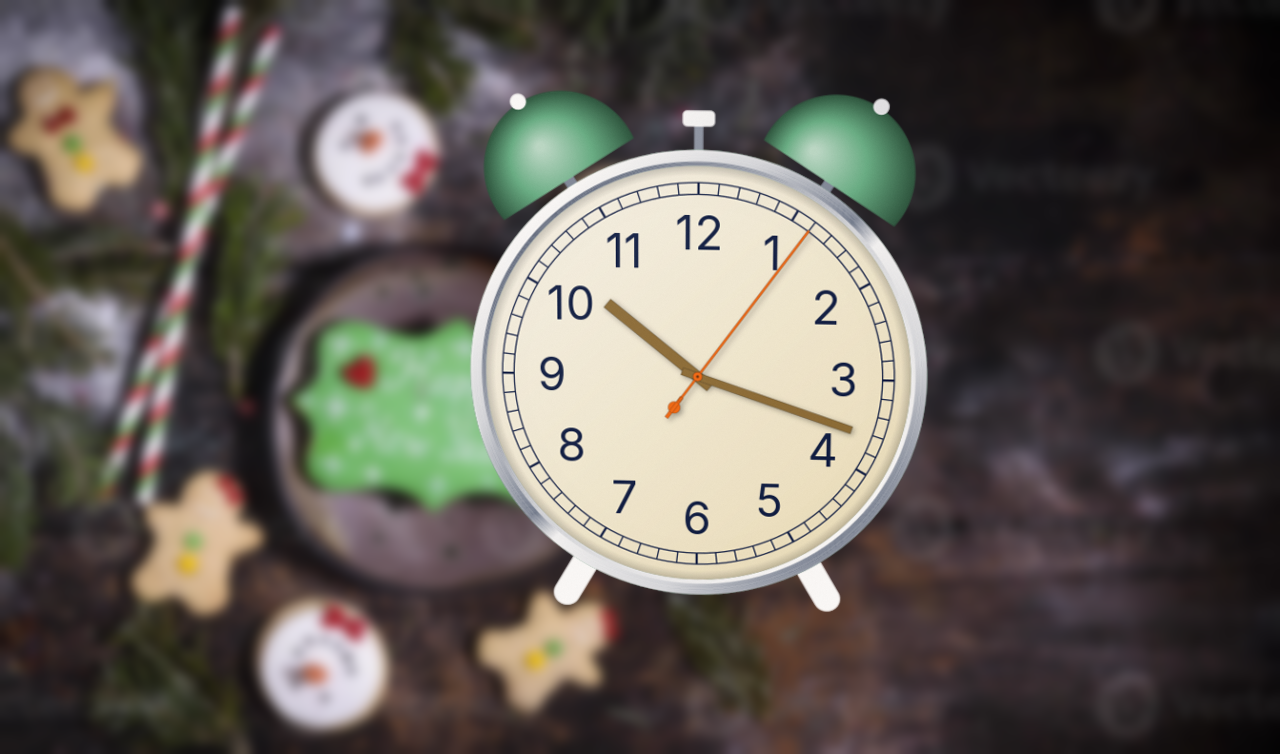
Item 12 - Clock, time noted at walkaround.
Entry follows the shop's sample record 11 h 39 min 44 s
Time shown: 10 h 18 min 06 s
